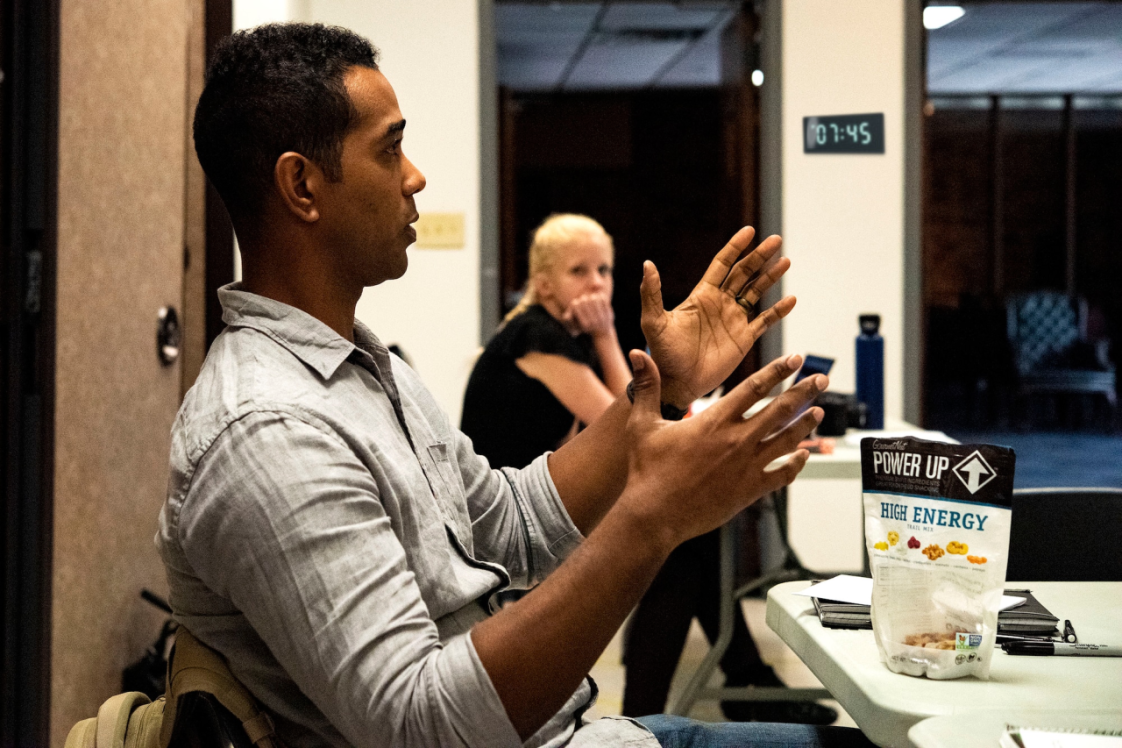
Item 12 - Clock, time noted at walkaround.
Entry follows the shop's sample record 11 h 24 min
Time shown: 7 h 45 min
